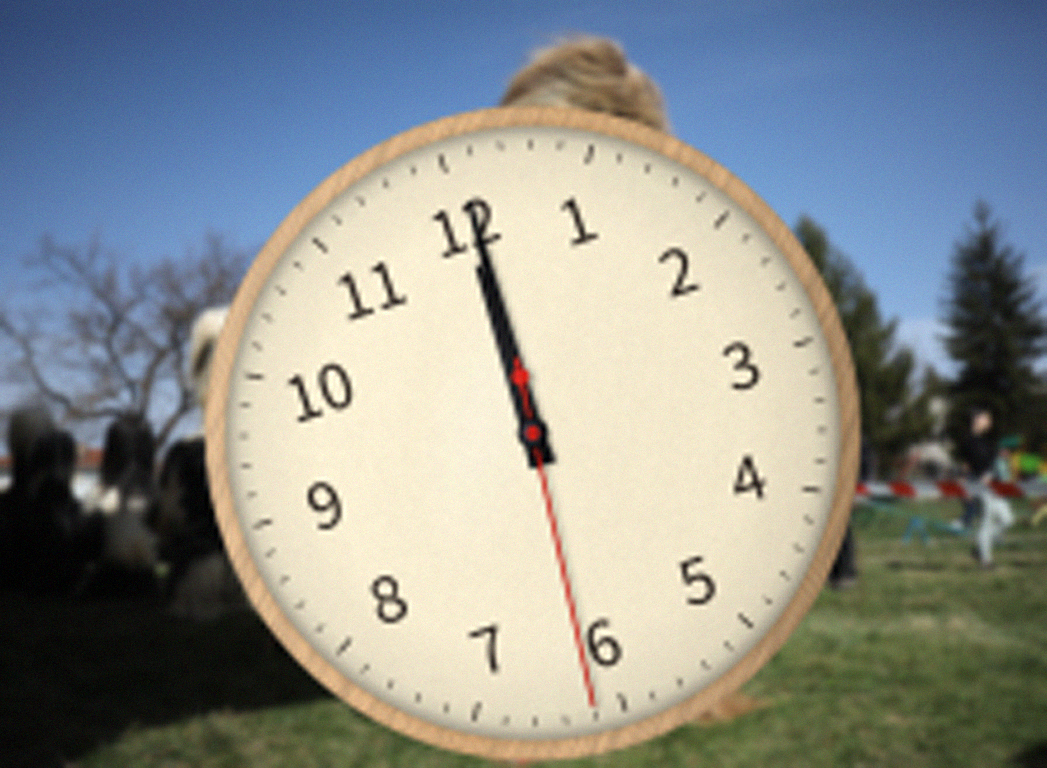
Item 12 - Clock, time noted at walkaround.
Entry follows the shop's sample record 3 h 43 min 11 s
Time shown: 12 h 00 min 31 s
